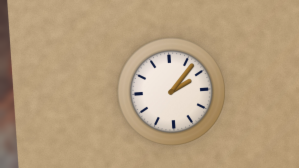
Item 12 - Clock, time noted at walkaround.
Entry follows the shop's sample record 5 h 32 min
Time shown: 2 h 07 min
